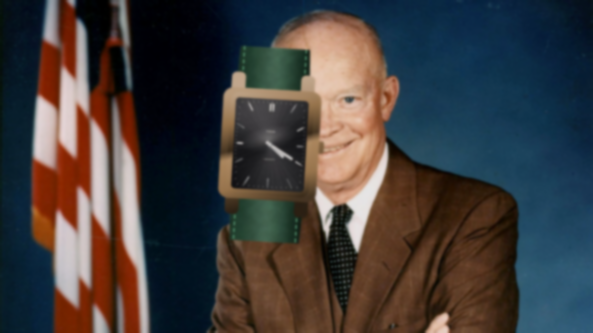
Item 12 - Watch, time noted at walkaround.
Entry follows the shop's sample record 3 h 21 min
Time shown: 4 h 20 min
